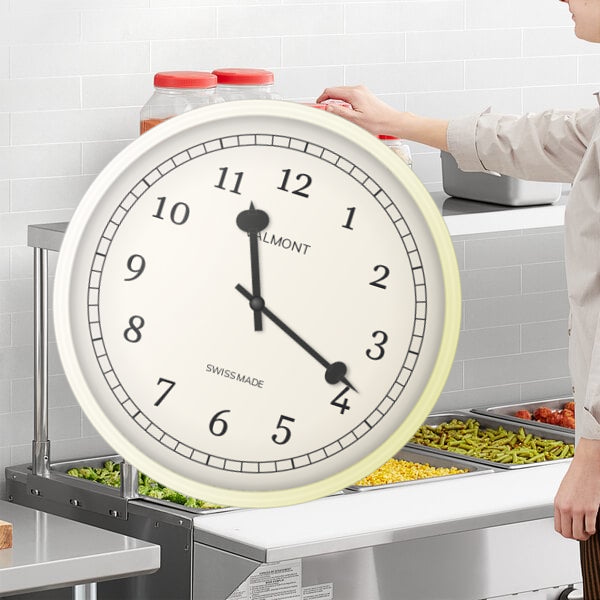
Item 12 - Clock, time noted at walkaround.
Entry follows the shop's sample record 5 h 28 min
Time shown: 11 h 19 min
